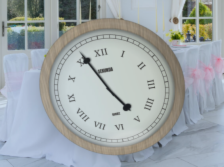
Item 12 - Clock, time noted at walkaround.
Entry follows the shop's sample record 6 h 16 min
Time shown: 4 h 56 min
